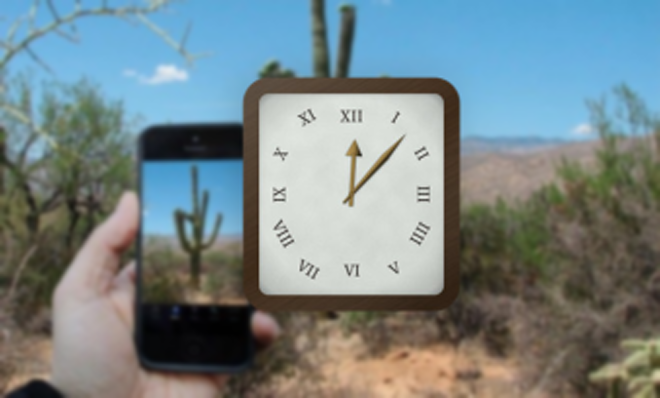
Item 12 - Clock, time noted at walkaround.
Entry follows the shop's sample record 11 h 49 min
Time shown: 12 h 07 min
